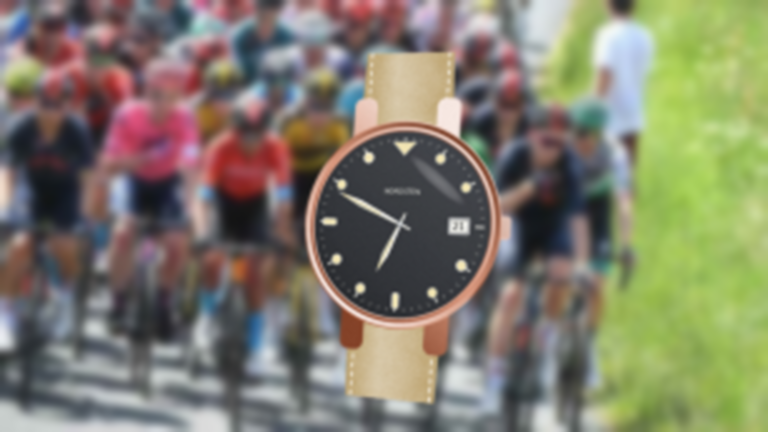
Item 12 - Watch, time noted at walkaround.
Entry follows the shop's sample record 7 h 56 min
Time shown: 6 h 49 min
